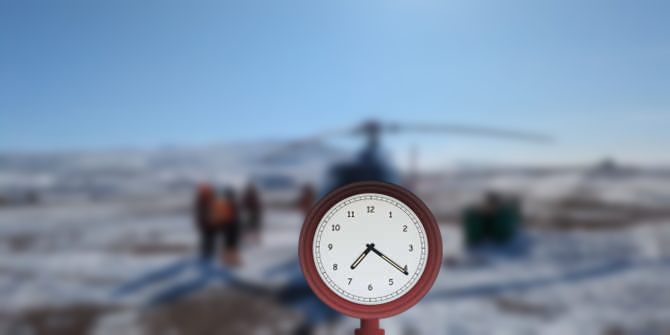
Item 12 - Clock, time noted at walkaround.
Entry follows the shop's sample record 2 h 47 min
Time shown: 7 h 21 min
